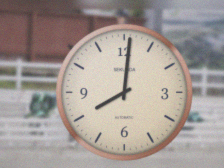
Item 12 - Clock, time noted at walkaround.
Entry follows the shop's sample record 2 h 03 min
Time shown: 8 h 01 min
